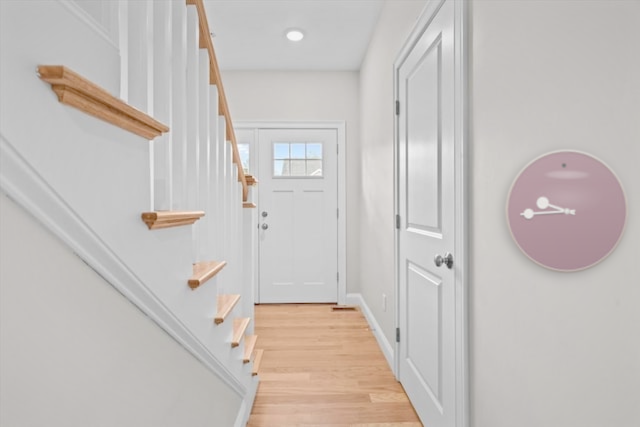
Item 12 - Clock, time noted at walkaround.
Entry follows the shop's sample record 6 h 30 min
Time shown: 9 h 45 min
